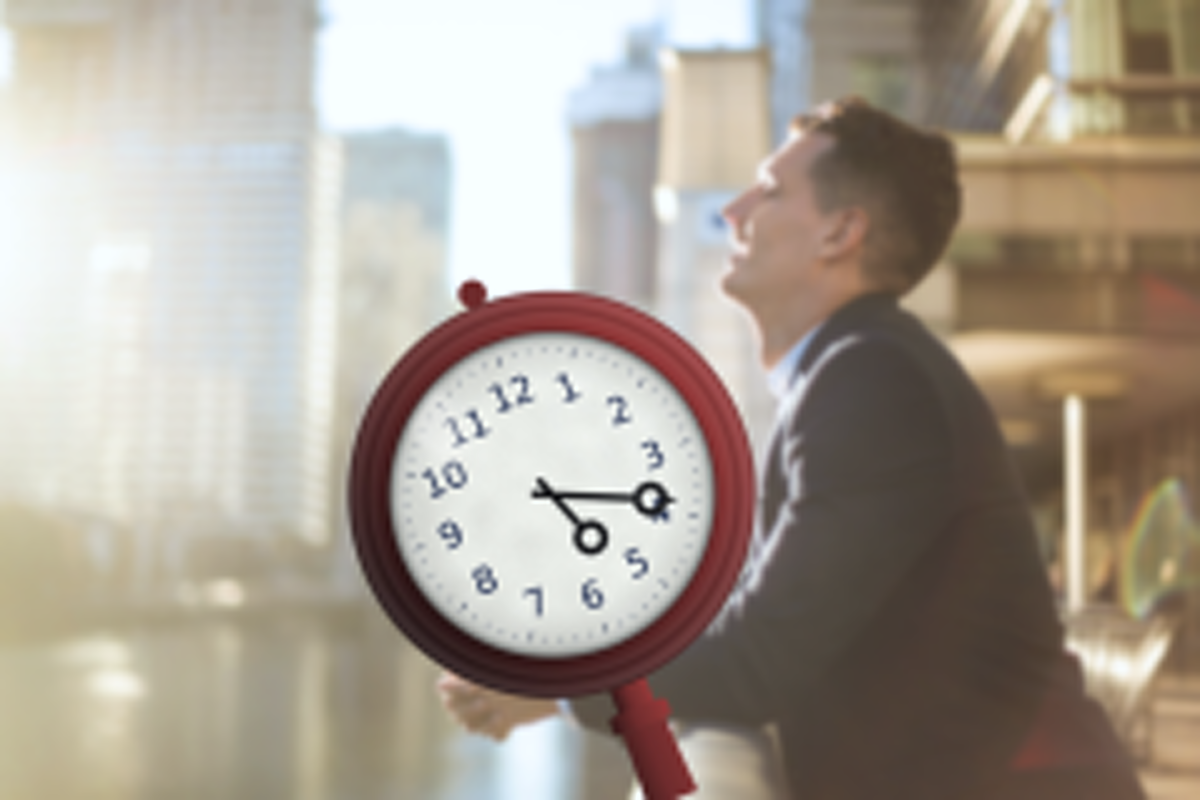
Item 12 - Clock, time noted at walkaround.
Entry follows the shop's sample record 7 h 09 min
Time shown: 5 h 19 min
